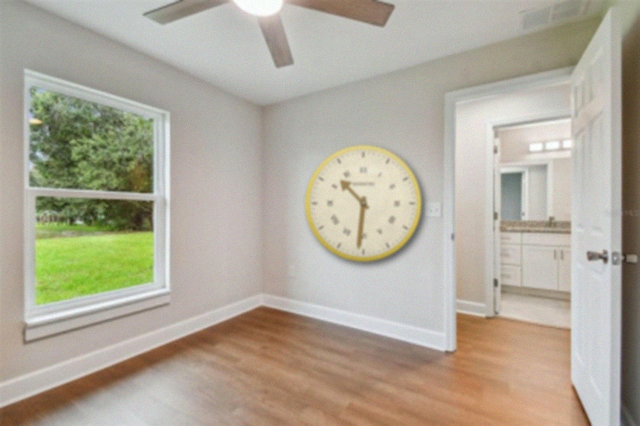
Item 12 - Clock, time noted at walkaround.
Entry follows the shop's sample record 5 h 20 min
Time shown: 10 h 31 min
